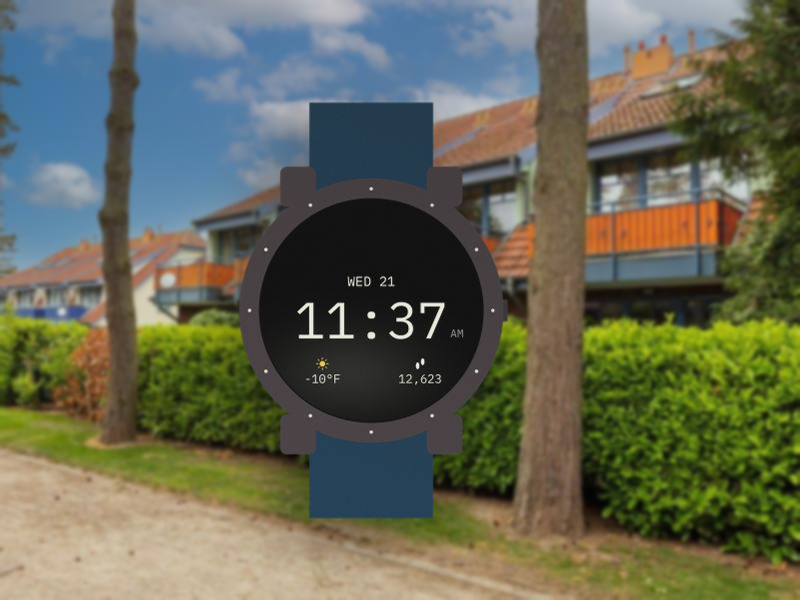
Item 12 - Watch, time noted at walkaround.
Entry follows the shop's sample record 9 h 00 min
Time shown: 11 h 37 min
